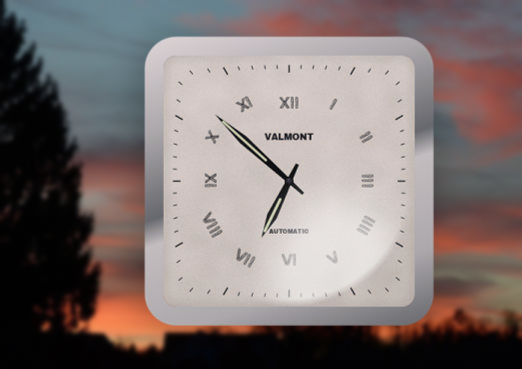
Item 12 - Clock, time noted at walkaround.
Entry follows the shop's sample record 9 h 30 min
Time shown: 6 h 52 min
